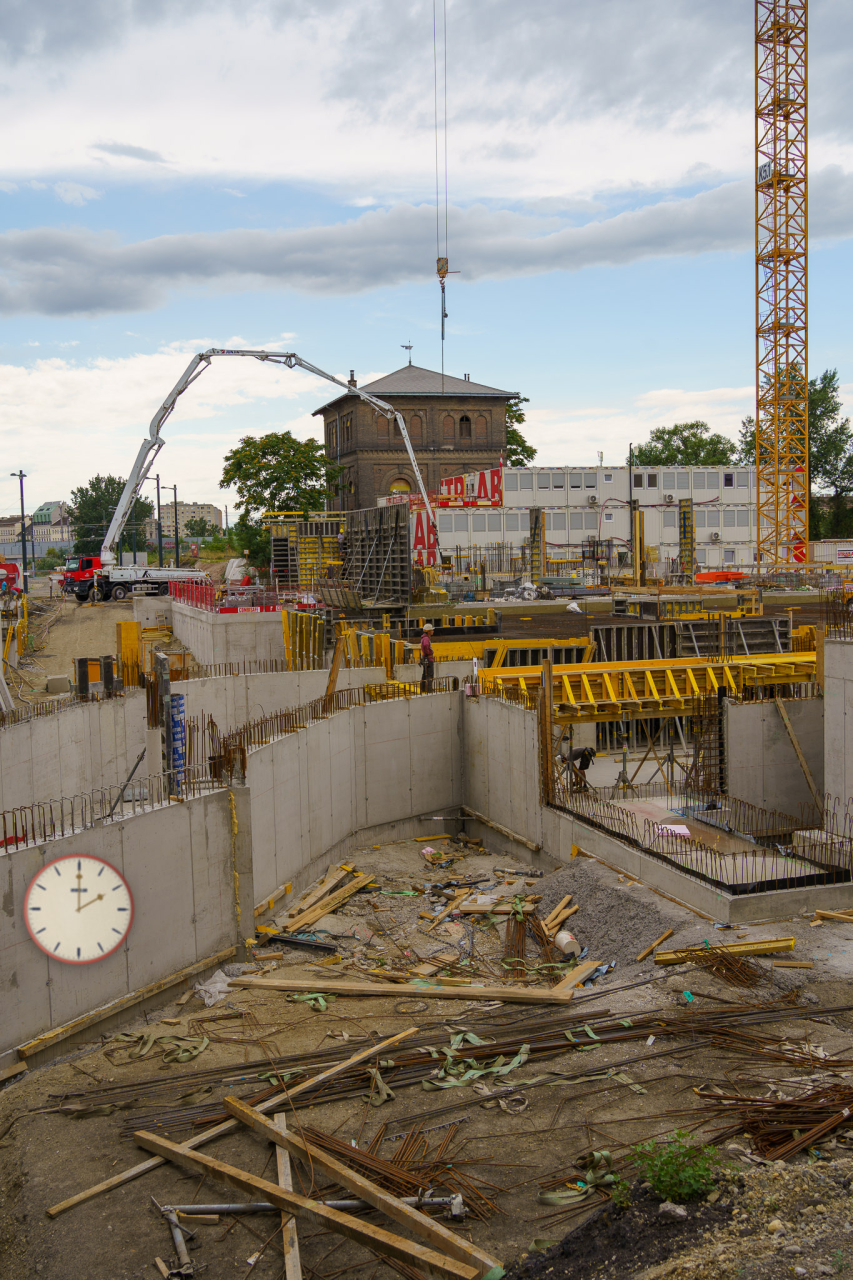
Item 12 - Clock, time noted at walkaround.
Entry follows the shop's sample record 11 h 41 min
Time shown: 2 h 00 min
